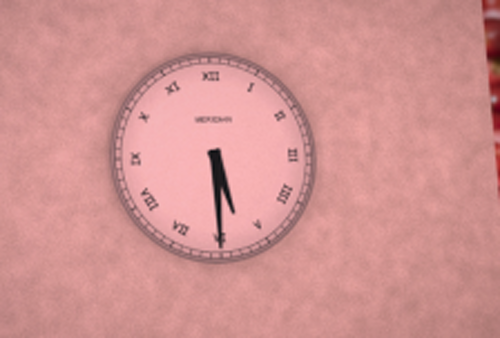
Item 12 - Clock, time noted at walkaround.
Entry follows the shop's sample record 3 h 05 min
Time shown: 5 h 30 min
